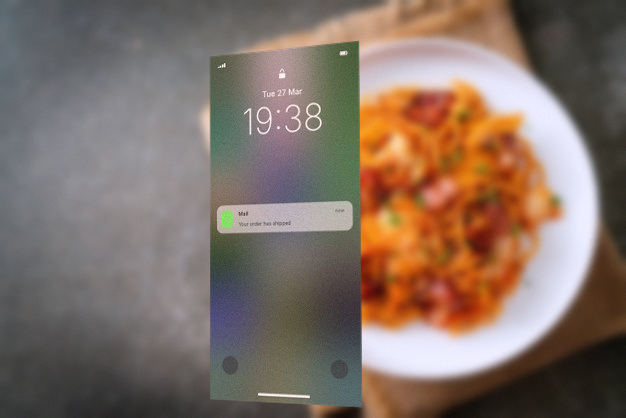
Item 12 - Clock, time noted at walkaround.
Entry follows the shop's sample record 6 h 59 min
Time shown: 19 h 38 min
